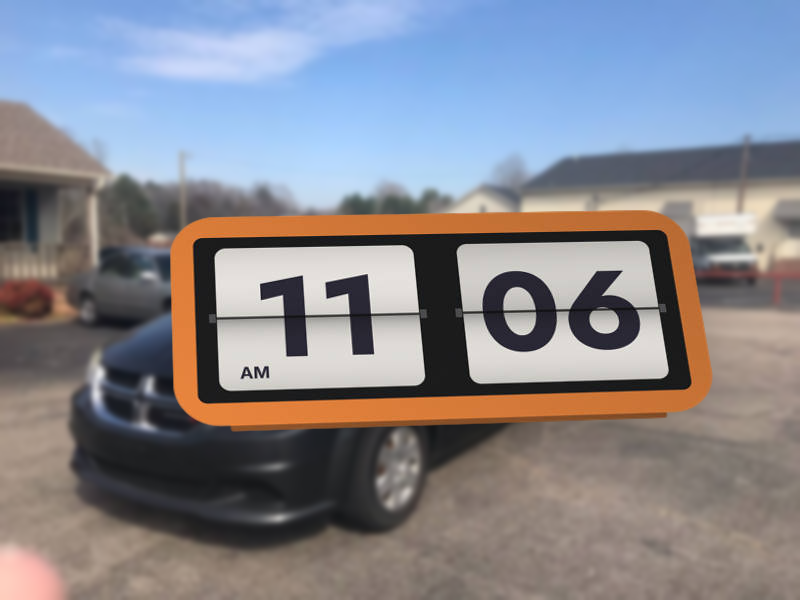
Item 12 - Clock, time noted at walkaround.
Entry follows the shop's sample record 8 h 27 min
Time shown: 11 h 06 min
